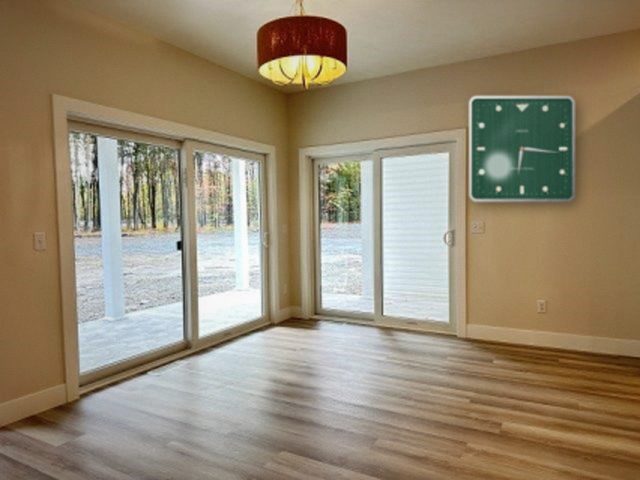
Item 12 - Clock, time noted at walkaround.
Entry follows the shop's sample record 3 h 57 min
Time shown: 6 h 16 min
